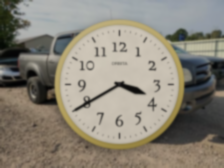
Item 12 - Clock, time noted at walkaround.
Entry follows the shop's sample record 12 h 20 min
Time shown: 3 h 40 min
